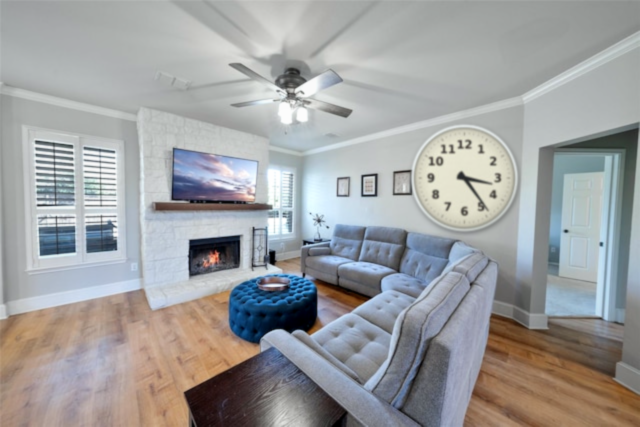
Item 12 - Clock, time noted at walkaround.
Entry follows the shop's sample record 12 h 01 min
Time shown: 3 h 24 min
